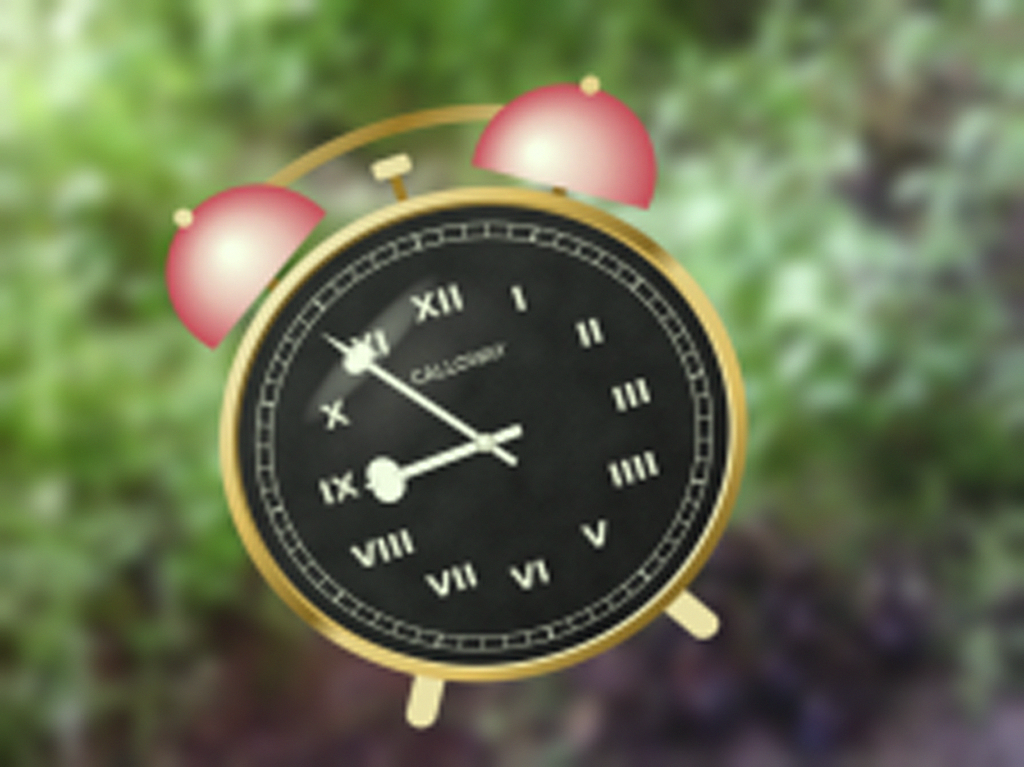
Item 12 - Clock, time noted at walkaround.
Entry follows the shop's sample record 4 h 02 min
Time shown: 8 h 54 min
